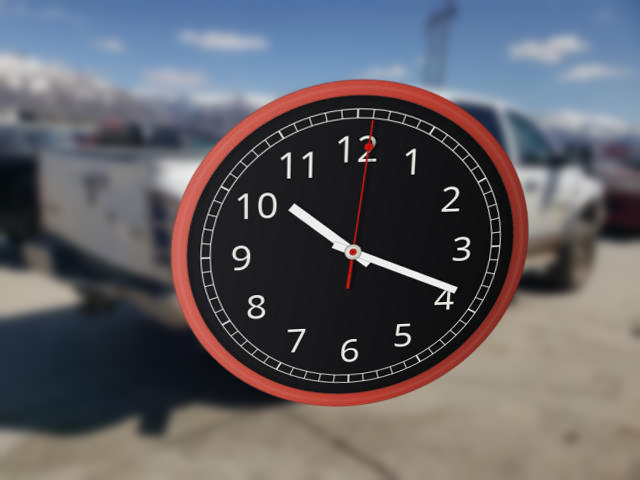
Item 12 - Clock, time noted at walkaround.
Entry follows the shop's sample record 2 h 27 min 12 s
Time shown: 10 h 19 min 01 s
